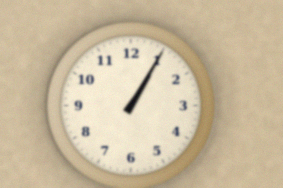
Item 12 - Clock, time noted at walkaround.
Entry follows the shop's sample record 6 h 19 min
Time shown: 1 h 05 min
